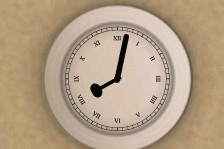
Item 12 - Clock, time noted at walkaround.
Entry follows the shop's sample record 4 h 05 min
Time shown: 8 h 02 min
